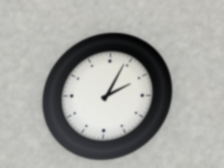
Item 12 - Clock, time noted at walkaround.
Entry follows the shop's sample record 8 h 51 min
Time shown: 2 h 04 min
